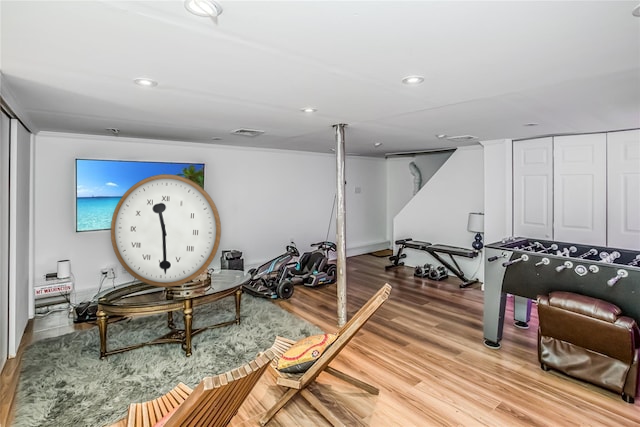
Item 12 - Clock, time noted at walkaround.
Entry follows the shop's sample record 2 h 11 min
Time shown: 11 h 29 min
